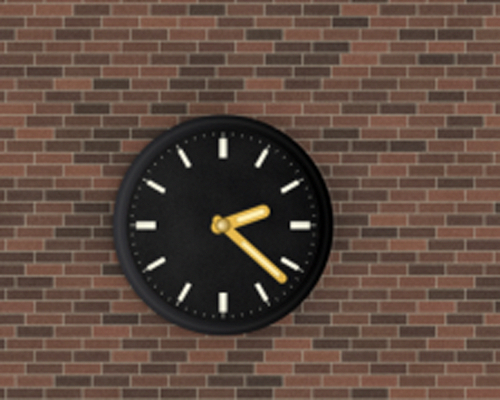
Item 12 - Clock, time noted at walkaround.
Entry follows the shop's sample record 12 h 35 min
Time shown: 2 h 22 min
